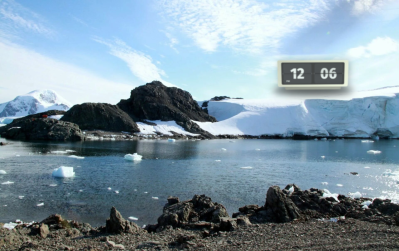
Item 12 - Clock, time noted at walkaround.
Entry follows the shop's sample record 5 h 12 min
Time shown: 12 h 06 min
